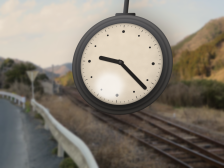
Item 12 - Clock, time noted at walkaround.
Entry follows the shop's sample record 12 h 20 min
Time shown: 9 h 22 min
